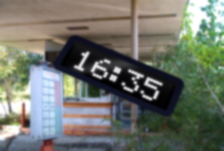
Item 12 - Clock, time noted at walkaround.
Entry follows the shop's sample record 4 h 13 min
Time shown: 16 h 35 min
